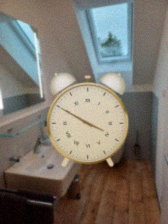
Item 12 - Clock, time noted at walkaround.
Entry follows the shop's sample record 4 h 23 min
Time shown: 3 h 50 min
